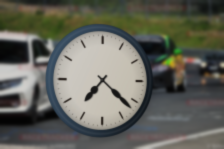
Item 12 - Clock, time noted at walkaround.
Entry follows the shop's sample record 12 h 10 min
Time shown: 7 h 22 min
